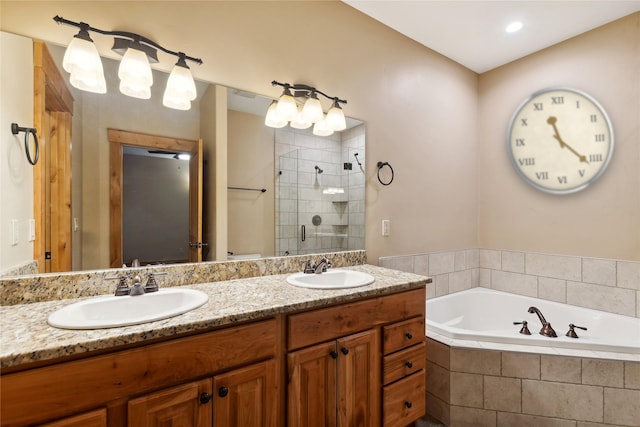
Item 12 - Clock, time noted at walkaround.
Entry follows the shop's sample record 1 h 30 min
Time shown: 11 h 22 min
